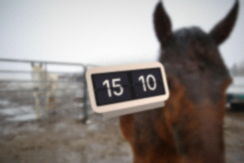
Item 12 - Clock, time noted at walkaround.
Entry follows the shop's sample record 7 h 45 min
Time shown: 15 h 10 min
